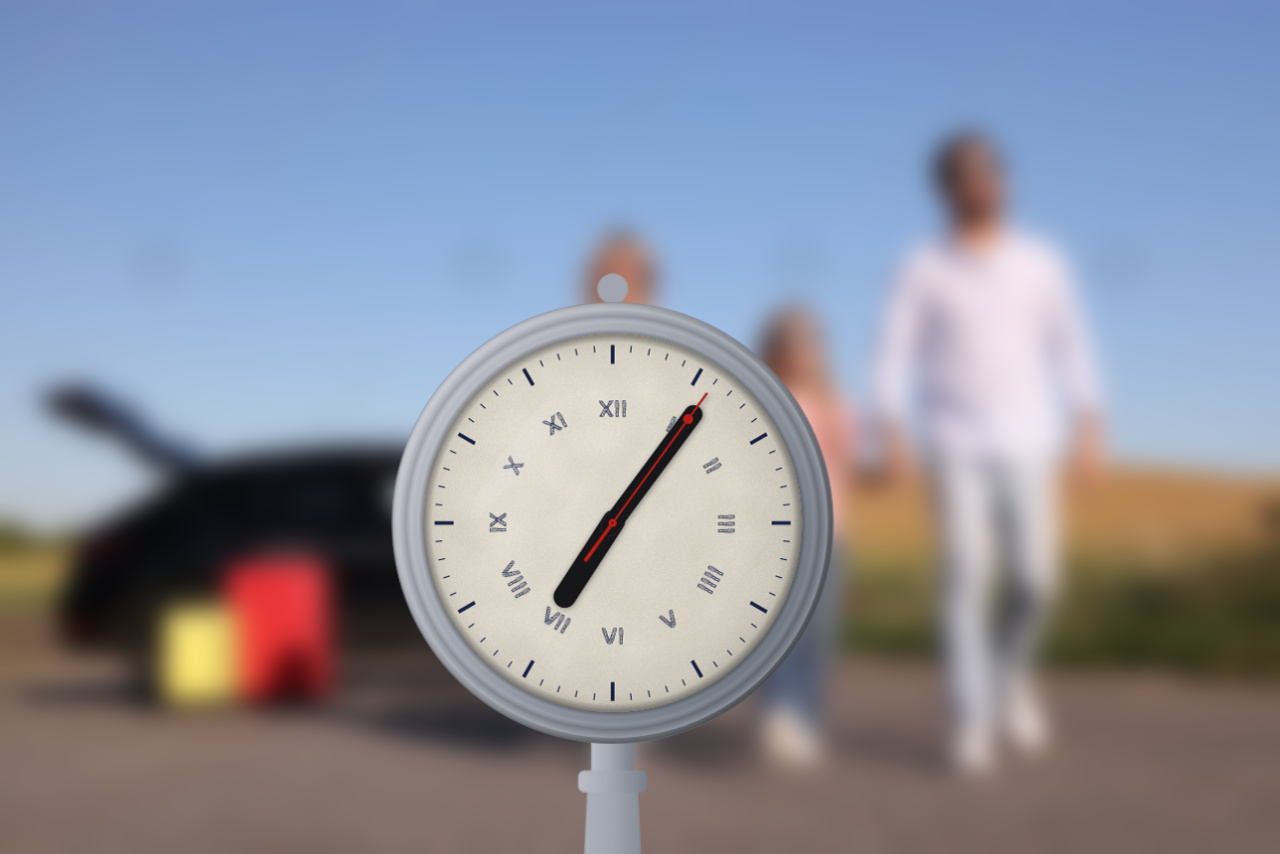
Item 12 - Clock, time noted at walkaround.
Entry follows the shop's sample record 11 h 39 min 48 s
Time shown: 7 h 06 min 06 s
